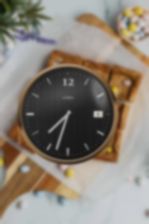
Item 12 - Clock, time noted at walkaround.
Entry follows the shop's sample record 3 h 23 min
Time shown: 7 h 33 min
